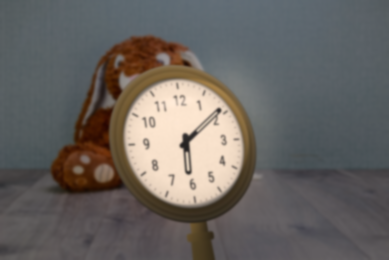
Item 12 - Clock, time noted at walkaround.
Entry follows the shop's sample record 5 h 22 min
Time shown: 6 h 09 min
